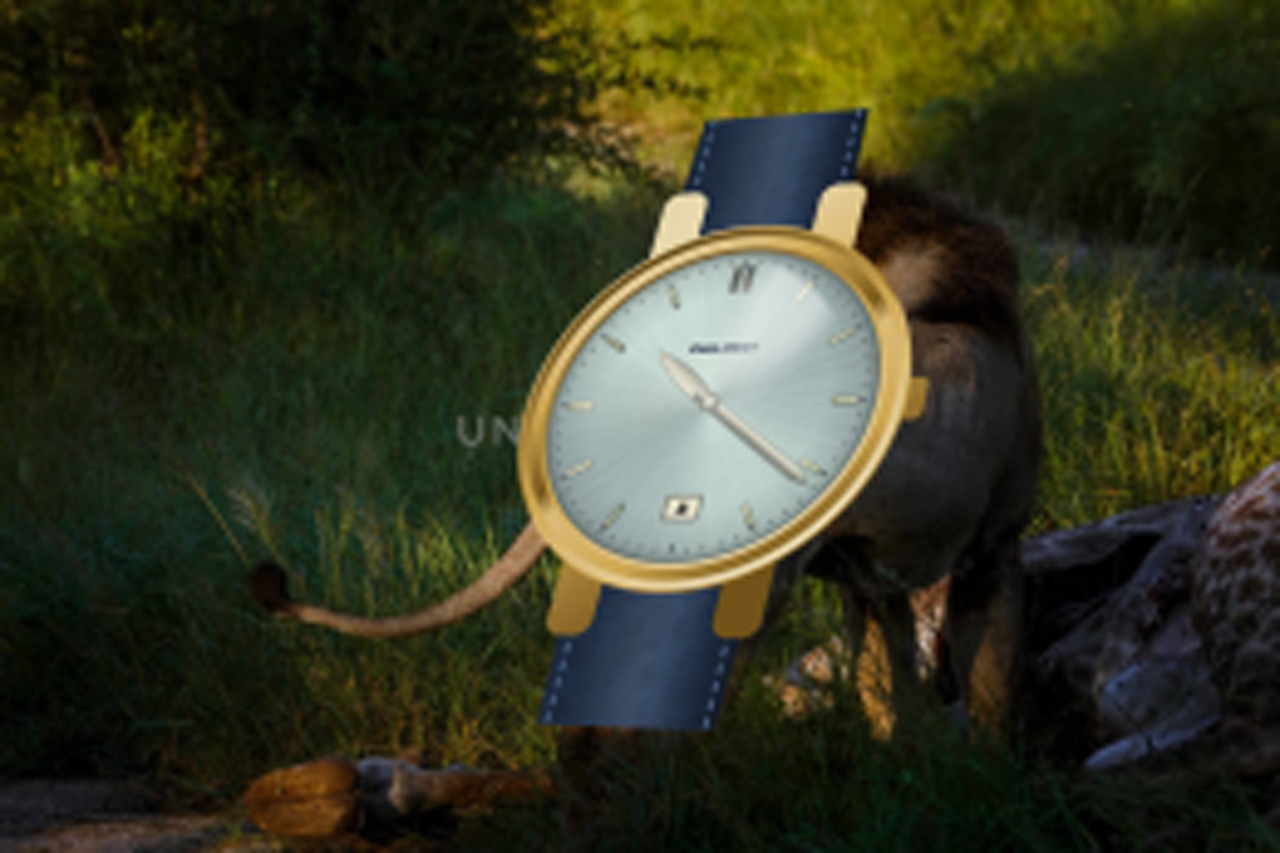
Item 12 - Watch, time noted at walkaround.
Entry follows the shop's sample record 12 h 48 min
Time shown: 10 h 21 min
